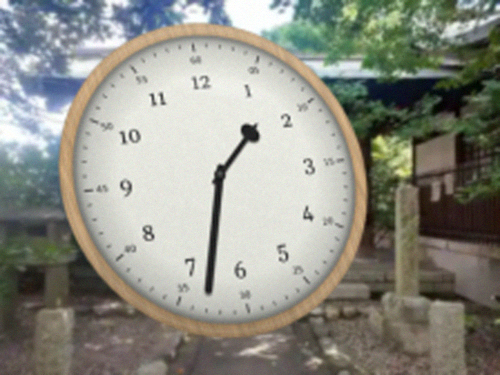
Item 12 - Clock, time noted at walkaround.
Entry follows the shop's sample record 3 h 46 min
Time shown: 1 h 33 min
